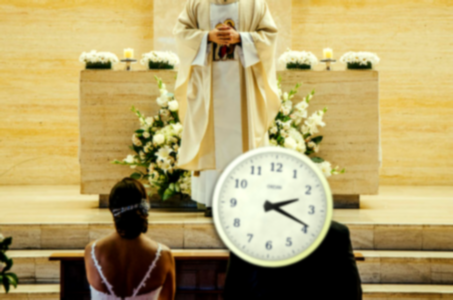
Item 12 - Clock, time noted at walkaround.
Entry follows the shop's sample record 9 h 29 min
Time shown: 2 h 19 min
